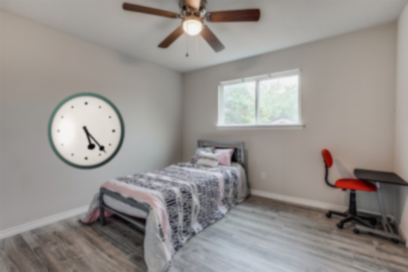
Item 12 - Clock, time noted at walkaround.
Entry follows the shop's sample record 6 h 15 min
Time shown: 5 h 23 min
